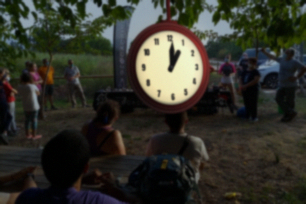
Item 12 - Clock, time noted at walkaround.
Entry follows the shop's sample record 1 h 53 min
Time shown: 1 h 01 min
